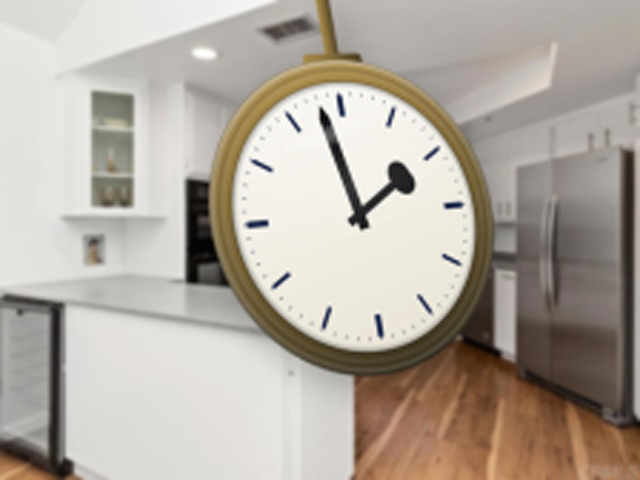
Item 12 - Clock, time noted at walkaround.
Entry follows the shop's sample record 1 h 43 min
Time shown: 1 h 58 min
